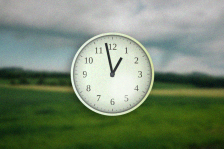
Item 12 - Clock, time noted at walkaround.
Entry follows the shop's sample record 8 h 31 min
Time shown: 12 h 58 min
